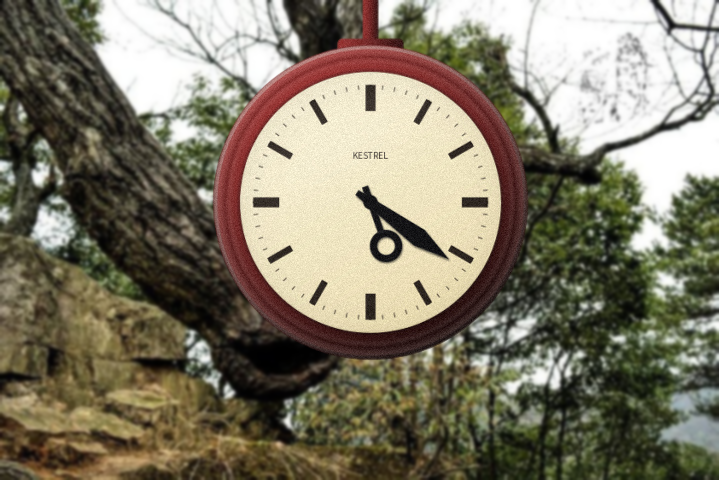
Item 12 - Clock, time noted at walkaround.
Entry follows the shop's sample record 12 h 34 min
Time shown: 5 h 21 min
